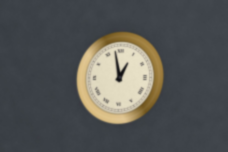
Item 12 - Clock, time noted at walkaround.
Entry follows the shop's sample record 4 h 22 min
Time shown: 12 h 58 min
